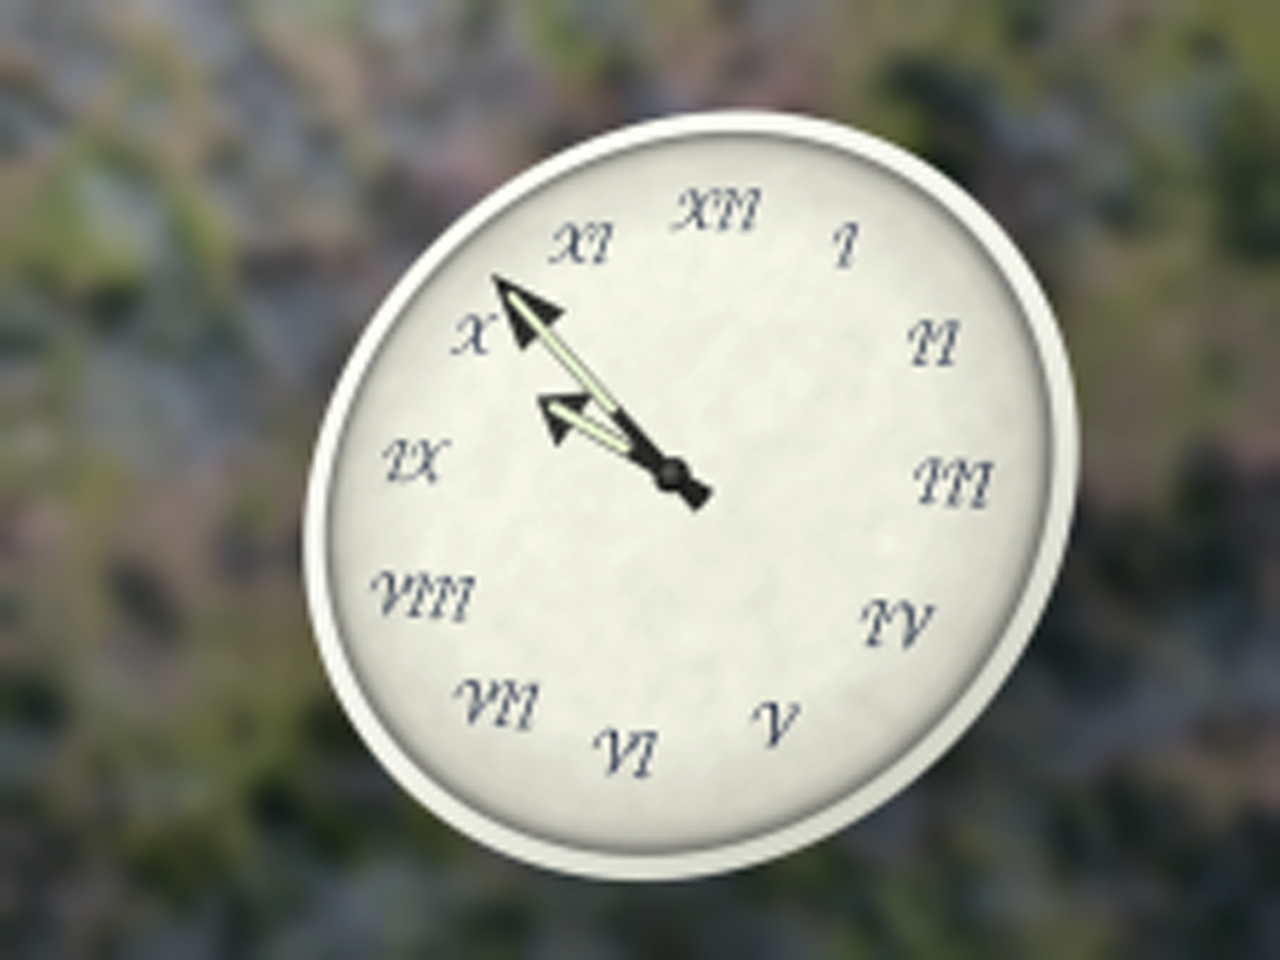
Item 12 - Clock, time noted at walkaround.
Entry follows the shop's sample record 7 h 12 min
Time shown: 9 h 52 min
